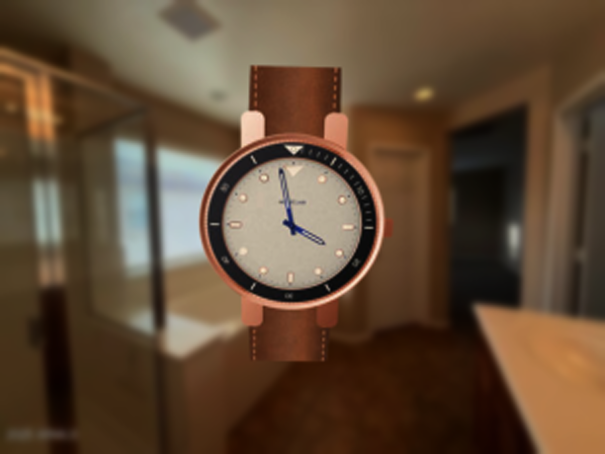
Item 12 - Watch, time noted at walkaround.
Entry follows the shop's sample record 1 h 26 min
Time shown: 3 h 58 min
